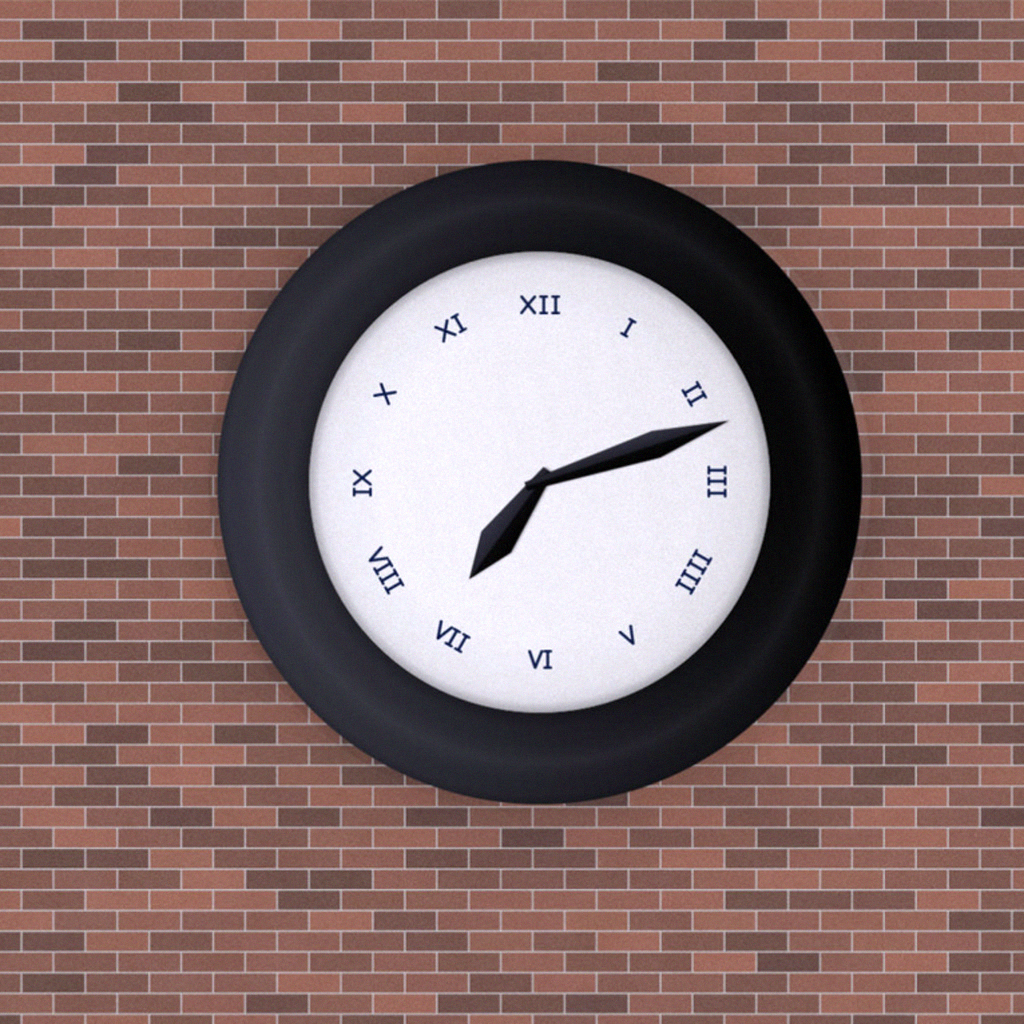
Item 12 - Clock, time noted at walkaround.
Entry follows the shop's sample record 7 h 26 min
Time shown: 7 h 12 min
